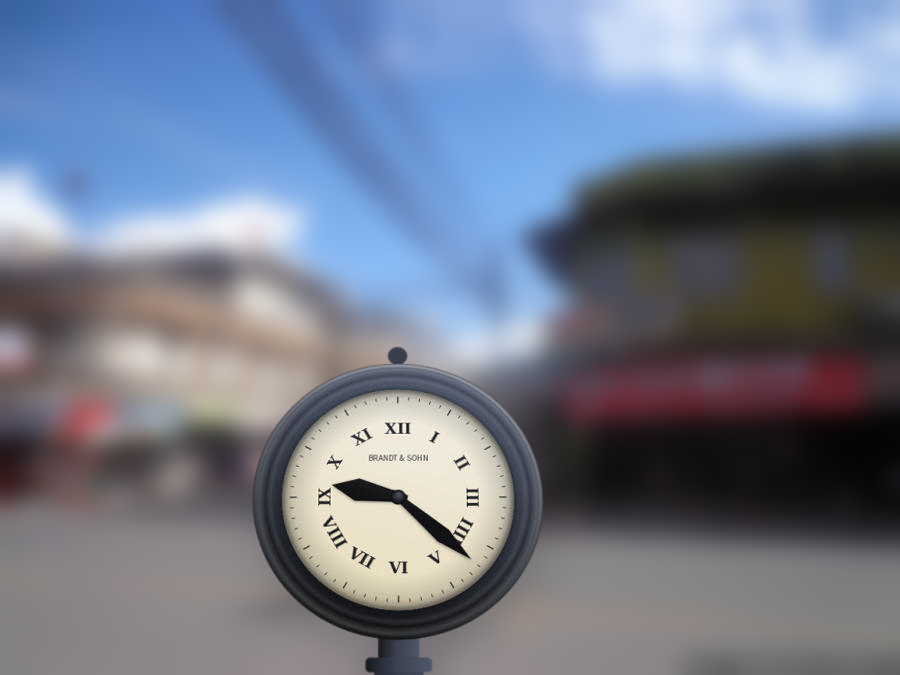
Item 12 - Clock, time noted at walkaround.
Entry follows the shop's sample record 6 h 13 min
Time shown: 9 h 22 min
